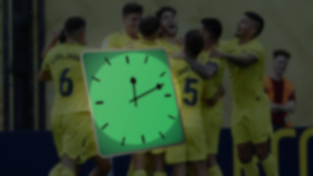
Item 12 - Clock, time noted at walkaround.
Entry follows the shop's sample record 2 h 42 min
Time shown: 12 h 12 min
